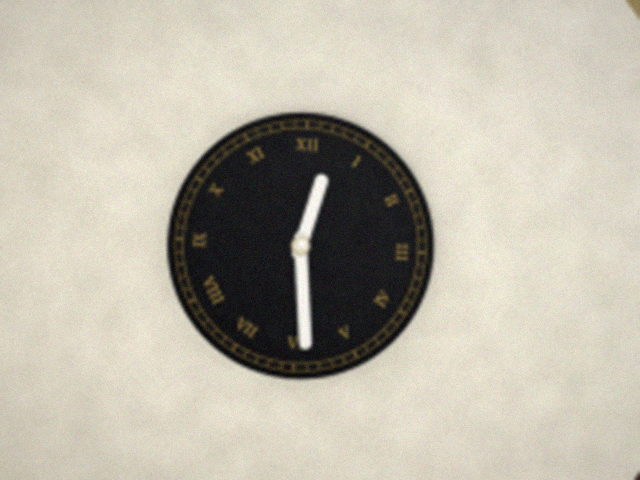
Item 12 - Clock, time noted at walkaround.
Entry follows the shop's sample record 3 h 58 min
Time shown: 12 h 29 min
